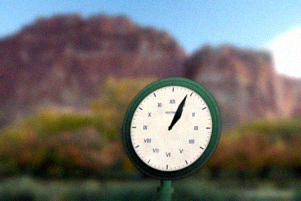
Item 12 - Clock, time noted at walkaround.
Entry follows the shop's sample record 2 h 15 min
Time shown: 1 h 04 min
